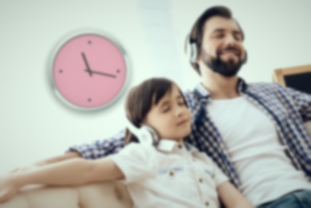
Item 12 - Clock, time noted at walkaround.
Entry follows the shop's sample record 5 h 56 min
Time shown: 11 h 17 min
